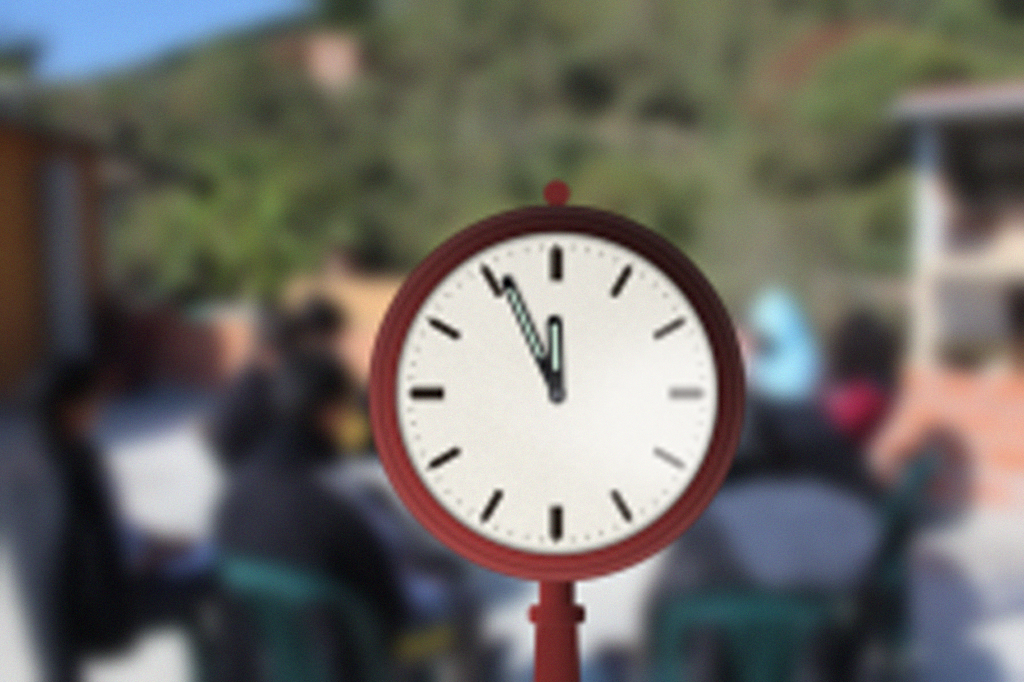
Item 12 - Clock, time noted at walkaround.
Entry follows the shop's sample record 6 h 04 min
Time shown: 11 h 56 min
